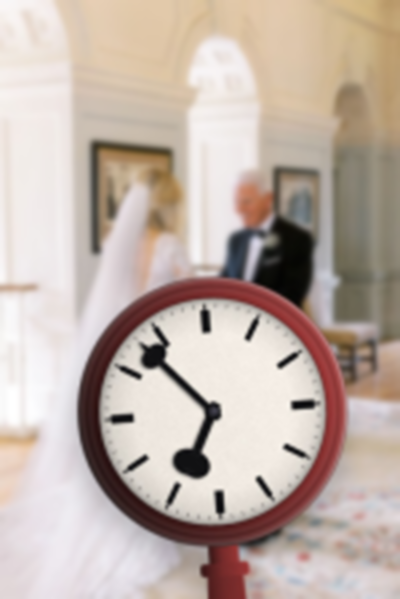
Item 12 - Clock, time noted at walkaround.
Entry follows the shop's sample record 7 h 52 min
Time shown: 6 h 53 min
